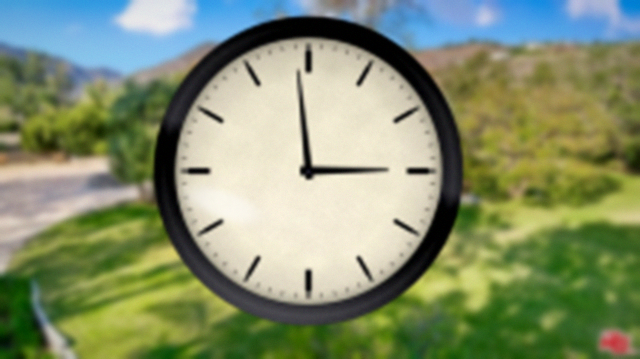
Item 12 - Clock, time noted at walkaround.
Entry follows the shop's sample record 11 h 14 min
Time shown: 2 h 59 min
